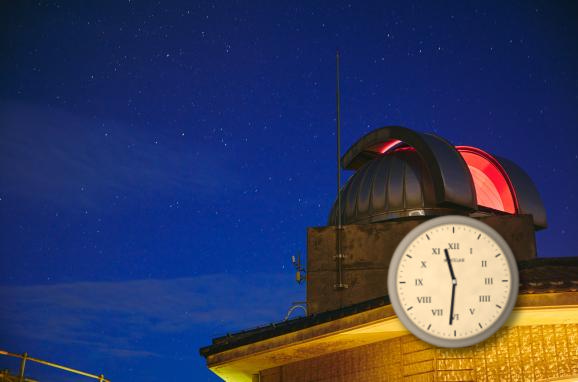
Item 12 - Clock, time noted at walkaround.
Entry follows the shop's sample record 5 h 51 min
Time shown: 11 h 31 min
